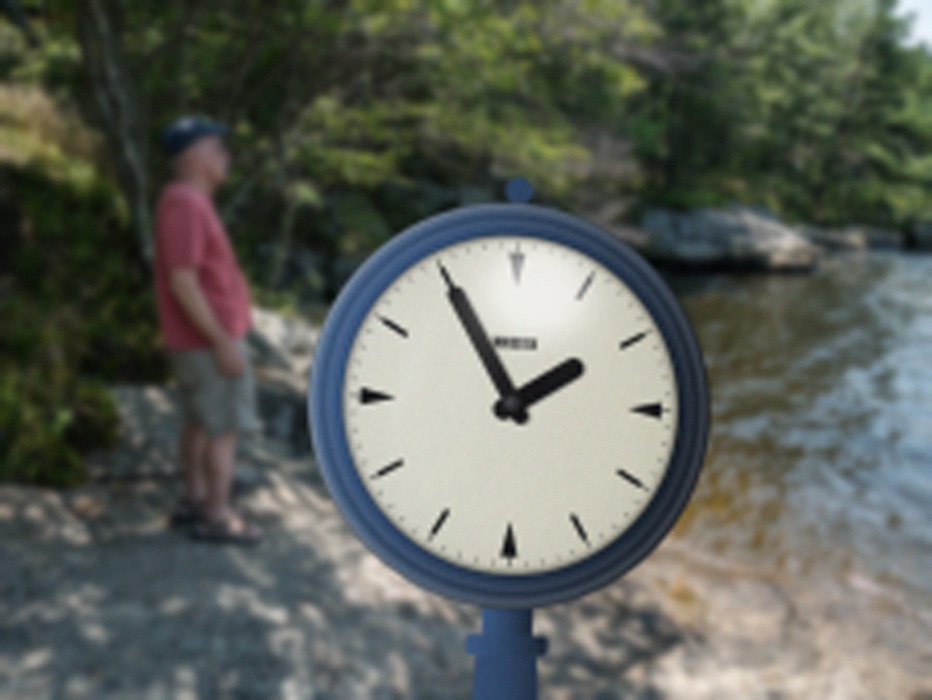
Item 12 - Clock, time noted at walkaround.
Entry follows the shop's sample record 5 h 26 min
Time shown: 1 h 55 min
